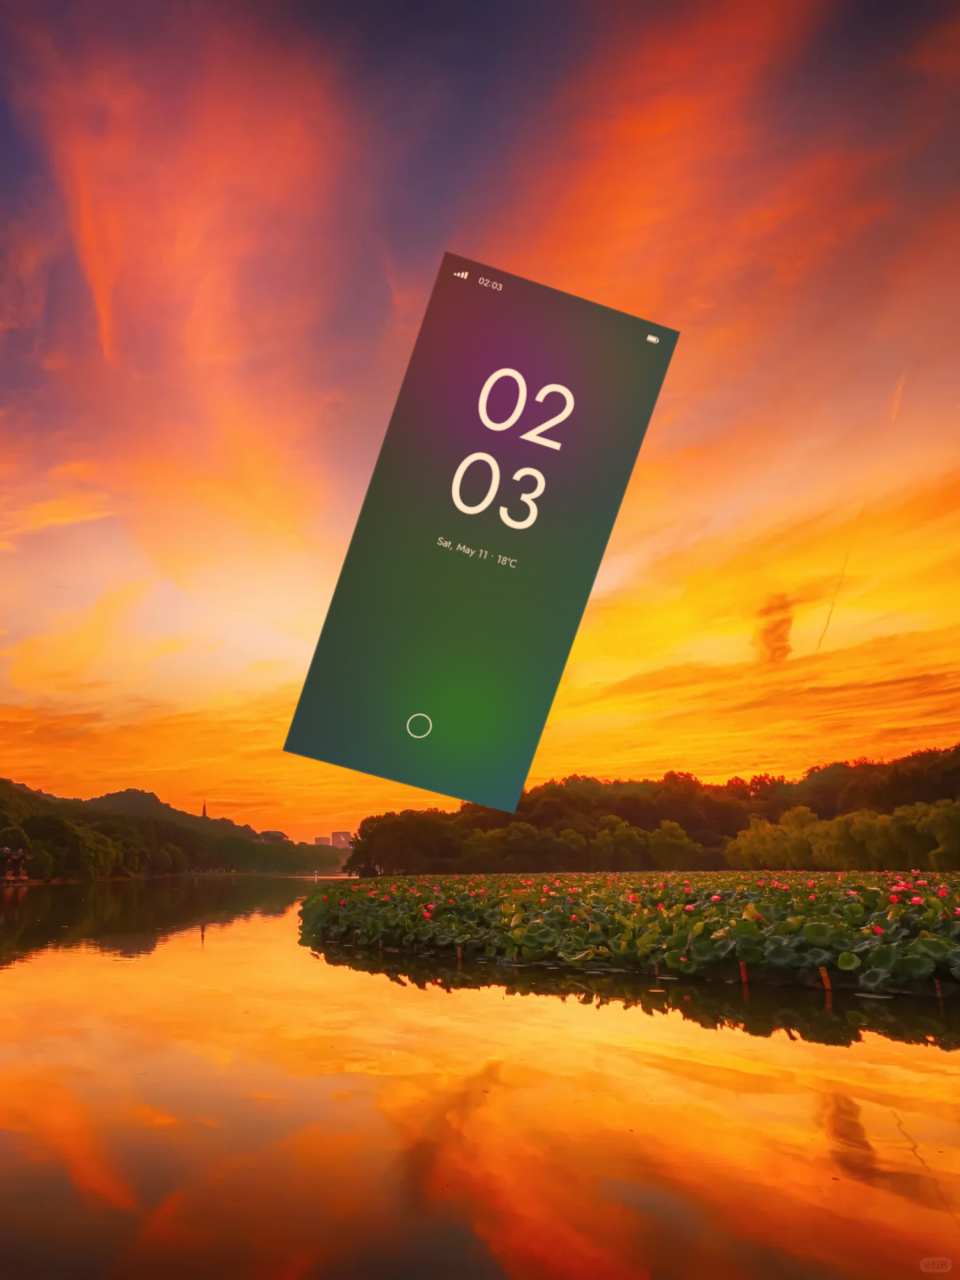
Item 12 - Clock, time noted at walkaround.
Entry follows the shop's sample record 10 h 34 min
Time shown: 2 h 03 min
